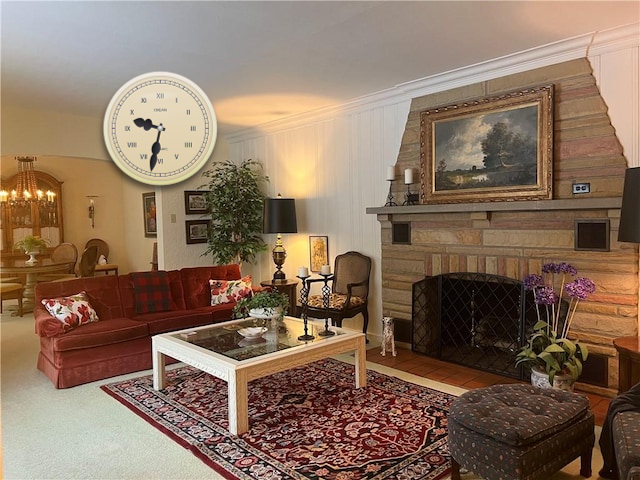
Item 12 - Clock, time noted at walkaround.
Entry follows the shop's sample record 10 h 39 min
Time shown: 9 h 32 min
